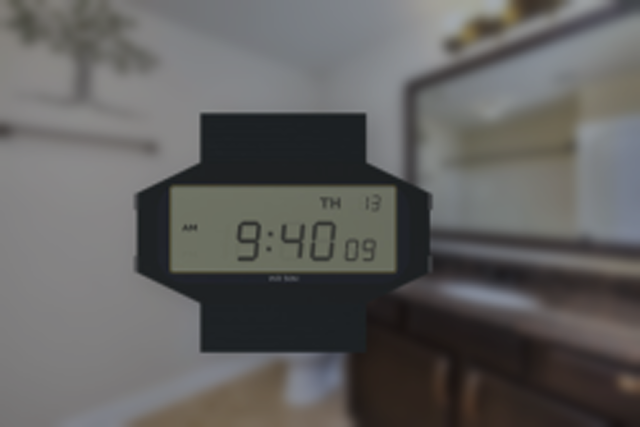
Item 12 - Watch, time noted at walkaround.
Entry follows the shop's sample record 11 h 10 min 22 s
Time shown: 9 h 40 min 09 s
